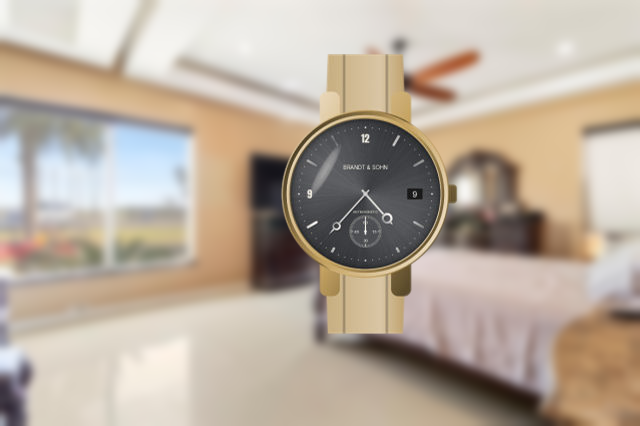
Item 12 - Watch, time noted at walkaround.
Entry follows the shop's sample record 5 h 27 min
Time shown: 4 h 37 min
